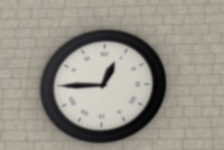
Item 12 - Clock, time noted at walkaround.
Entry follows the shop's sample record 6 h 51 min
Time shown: 12 h 45 min
